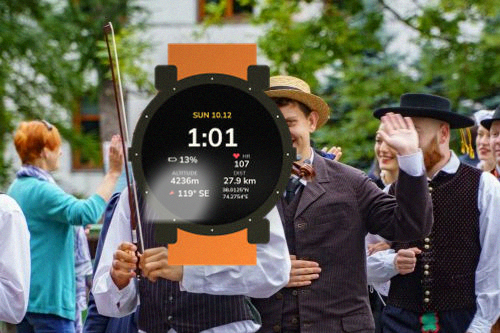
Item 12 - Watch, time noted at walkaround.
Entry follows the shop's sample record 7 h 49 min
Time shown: 1 h 01 min
